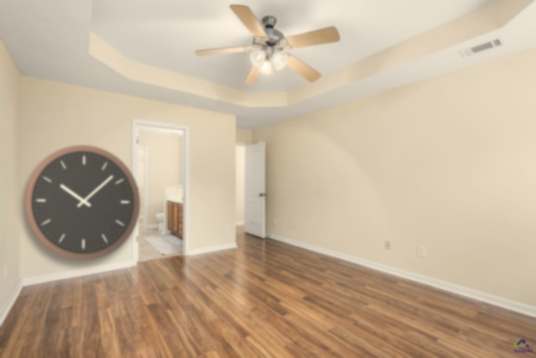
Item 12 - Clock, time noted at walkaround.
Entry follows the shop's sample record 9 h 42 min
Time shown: 10 h 08 min
